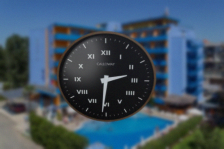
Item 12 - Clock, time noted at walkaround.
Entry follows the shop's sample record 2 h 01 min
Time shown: 2 h 31 min
